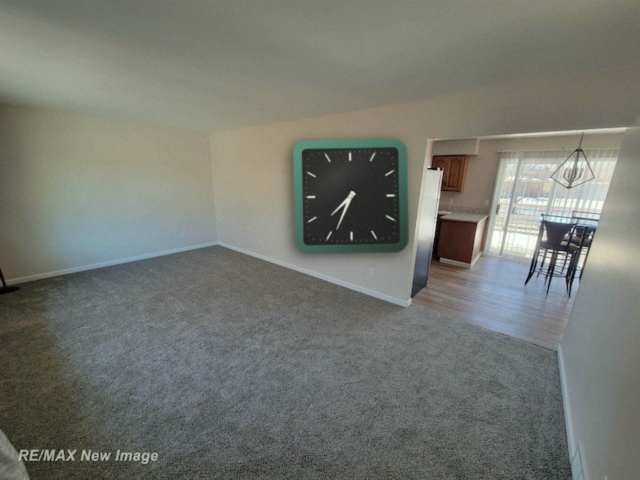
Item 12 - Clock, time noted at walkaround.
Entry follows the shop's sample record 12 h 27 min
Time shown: 7 h 34 min
